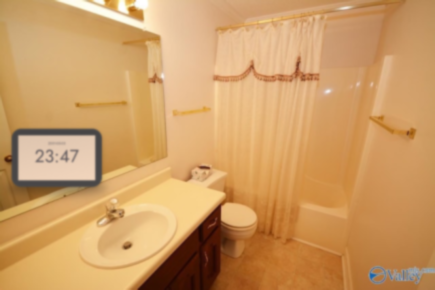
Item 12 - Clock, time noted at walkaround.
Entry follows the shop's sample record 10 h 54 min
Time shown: 23 h 47 min
